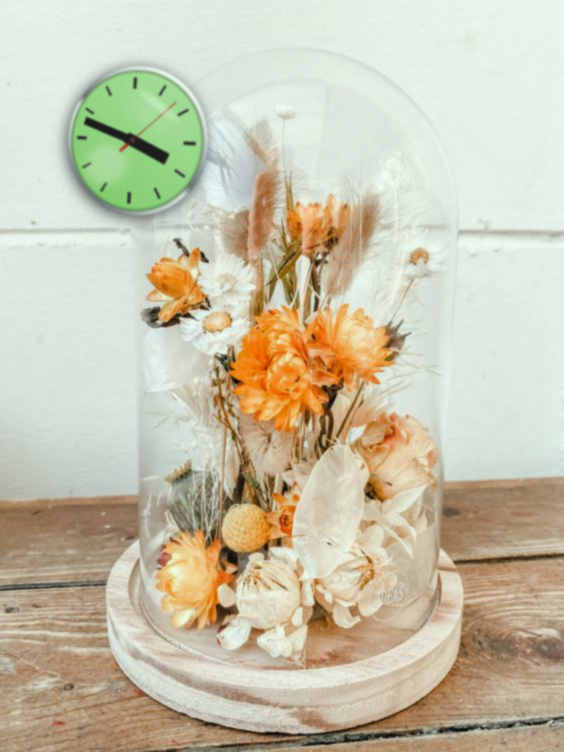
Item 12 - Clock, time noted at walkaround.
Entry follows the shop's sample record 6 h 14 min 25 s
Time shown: 3 h 48 min 08 s
